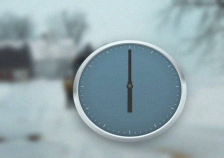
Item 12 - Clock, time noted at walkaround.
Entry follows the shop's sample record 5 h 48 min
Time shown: 6 h 00 min
